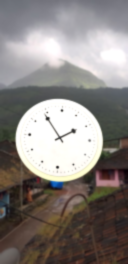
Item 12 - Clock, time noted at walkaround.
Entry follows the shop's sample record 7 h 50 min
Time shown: 1 h 54 min
